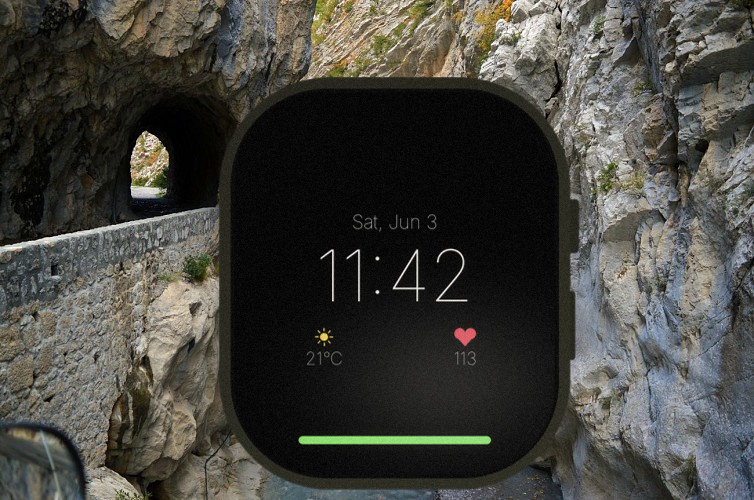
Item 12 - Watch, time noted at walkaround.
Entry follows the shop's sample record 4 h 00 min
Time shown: 11 h 42 min
